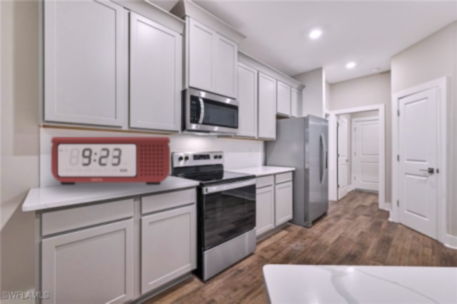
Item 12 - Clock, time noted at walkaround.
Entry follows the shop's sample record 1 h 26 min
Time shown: 9 h 23 min
